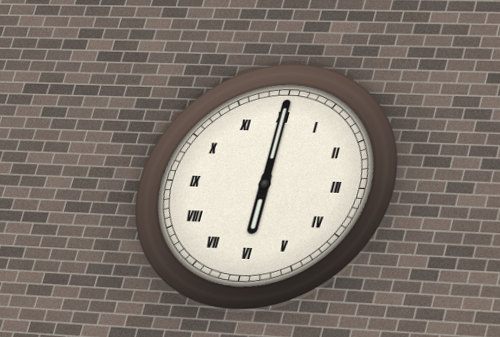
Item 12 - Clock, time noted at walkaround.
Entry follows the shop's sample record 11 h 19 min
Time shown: 6 h 00 min
